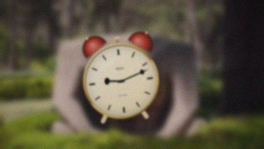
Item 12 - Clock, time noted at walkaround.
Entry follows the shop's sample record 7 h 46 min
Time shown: 9 h 12 min
